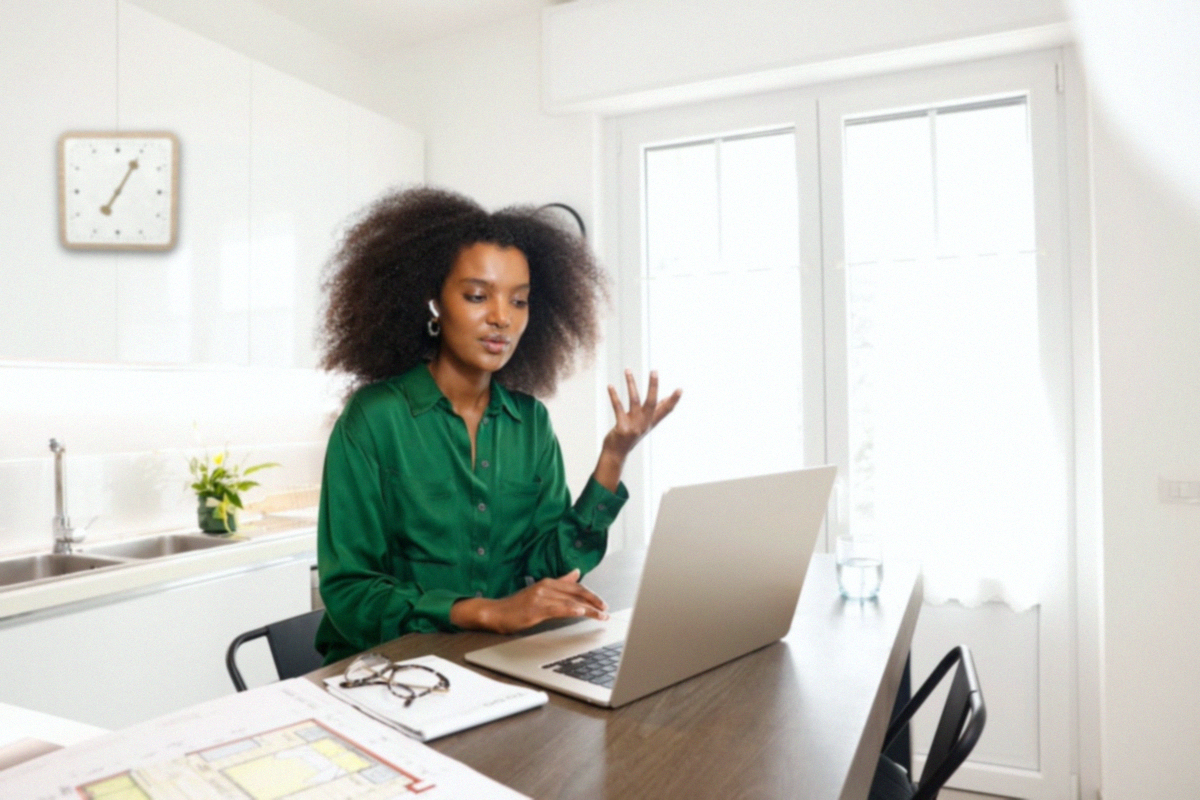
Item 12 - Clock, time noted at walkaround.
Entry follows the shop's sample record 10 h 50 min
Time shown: 7 h 05 min
